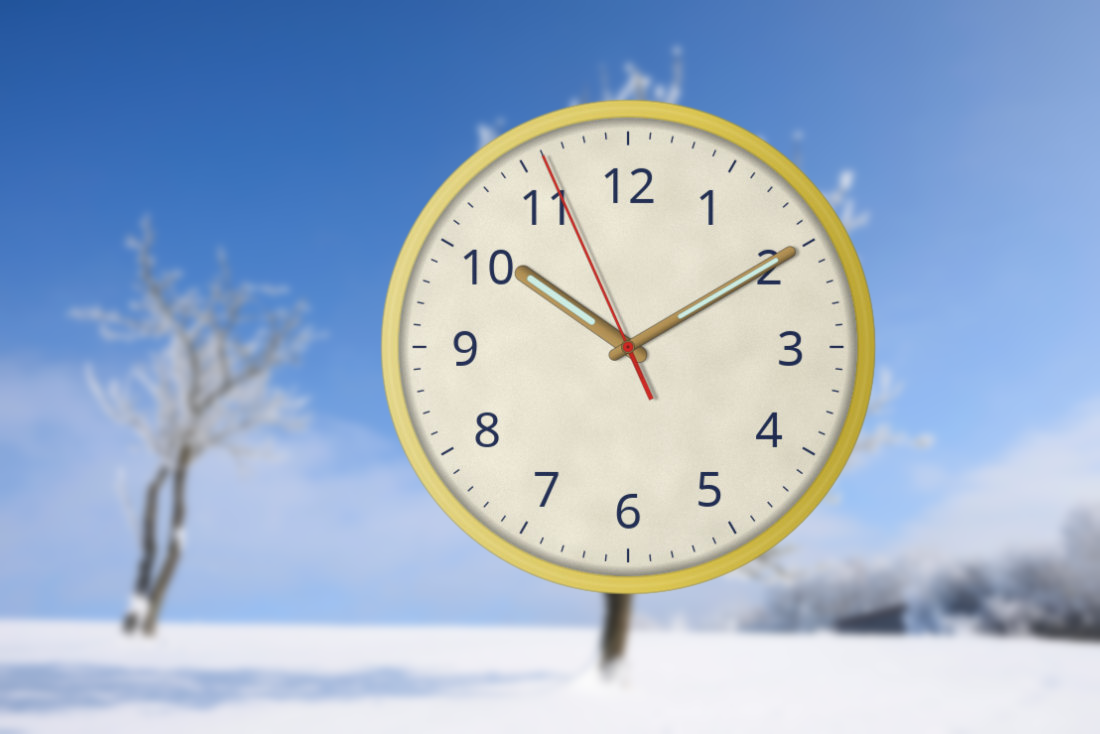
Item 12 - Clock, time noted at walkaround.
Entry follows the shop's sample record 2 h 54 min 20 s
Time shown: 10 h 09 min 56 s
